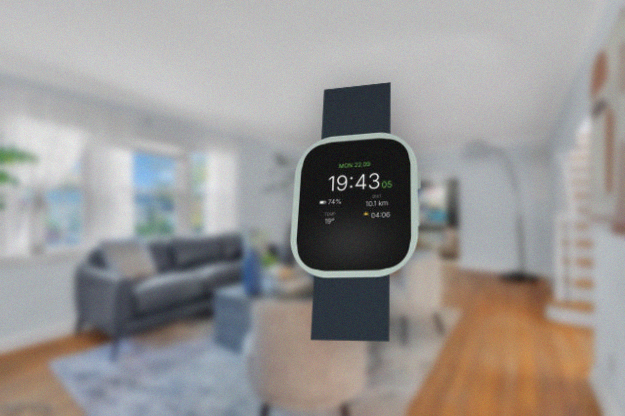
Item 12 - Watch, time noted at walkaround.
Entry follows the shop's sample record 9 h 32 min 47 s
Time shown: 19 h 43 min 05 s
